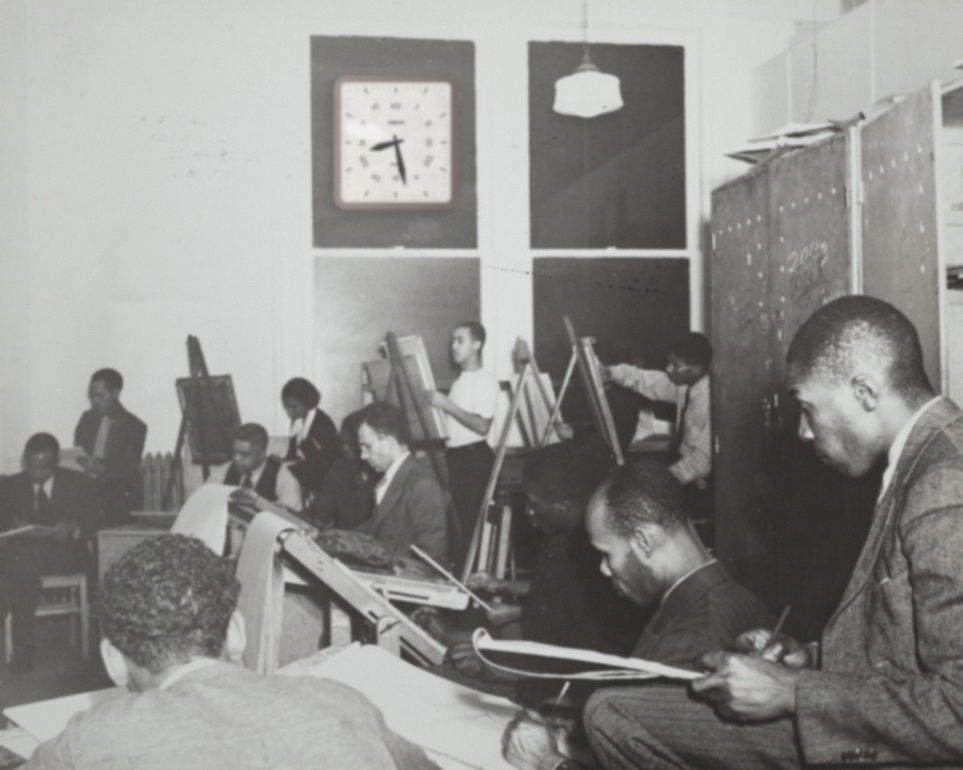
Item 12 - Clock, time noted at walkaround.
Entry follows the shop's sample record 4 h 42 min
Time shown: 8 h 28 min
